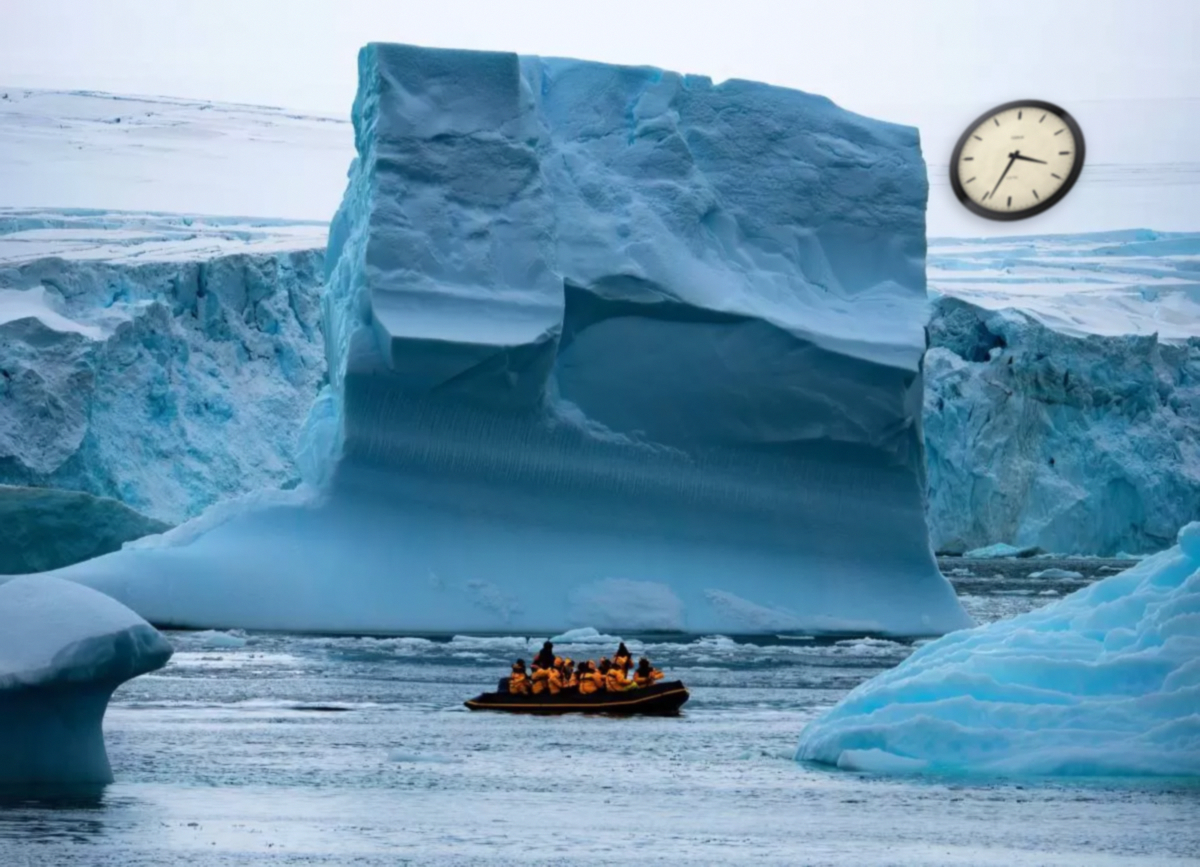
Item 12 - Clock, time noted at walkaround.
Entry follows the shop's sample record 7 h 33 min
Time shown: 3 h 34 min
